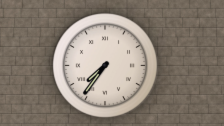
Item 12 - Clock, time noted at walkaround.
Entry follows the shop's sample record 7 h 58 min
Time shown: 7 h 36 min
